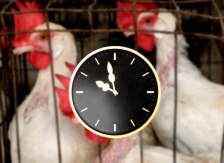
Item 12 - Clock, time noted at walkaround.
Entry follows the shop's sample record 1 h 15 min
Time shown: 9 h 58 min
